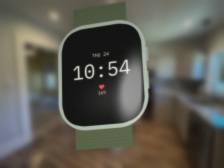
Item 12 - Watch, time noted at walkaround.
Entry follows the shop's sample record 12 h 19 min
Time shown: 10 h 54 min
